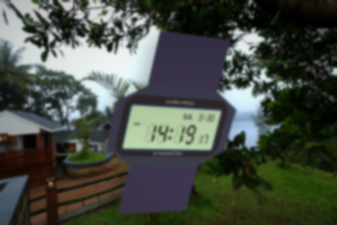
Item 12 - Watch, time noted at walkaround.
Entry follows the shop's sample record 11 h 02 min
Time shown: 14 h 19 min
